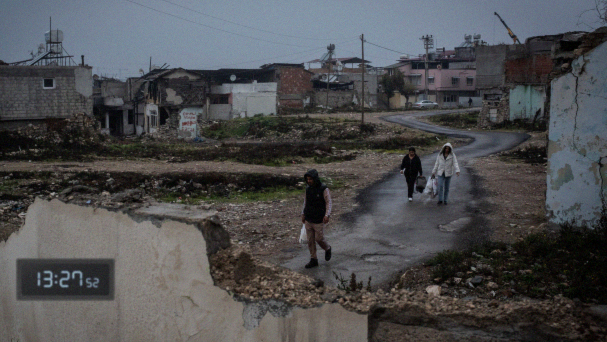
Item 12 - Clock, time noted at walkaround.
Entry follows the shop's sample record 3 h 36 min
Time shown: 13 h 27 min
